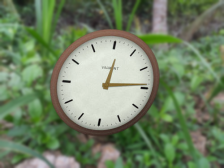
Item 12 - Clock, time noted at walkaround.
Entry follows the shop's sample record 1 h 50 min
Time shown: 12 h 14 min
